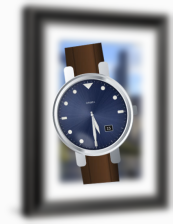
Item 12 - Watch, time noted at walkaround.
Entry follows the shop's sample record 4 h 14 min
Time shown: 5 h 30 min
